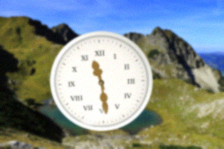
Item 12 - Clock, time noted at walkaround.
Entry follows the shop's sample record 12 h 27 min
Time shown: 11 h 29 min
